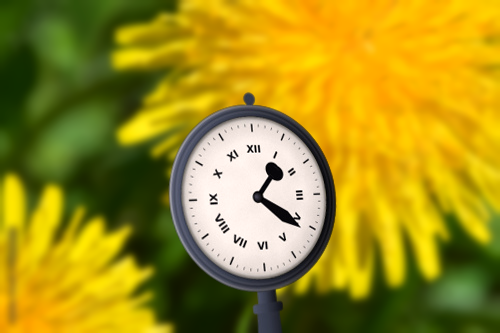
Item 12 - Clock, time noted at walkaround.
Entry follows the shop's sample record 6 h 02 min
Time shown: 1 h 21 min
